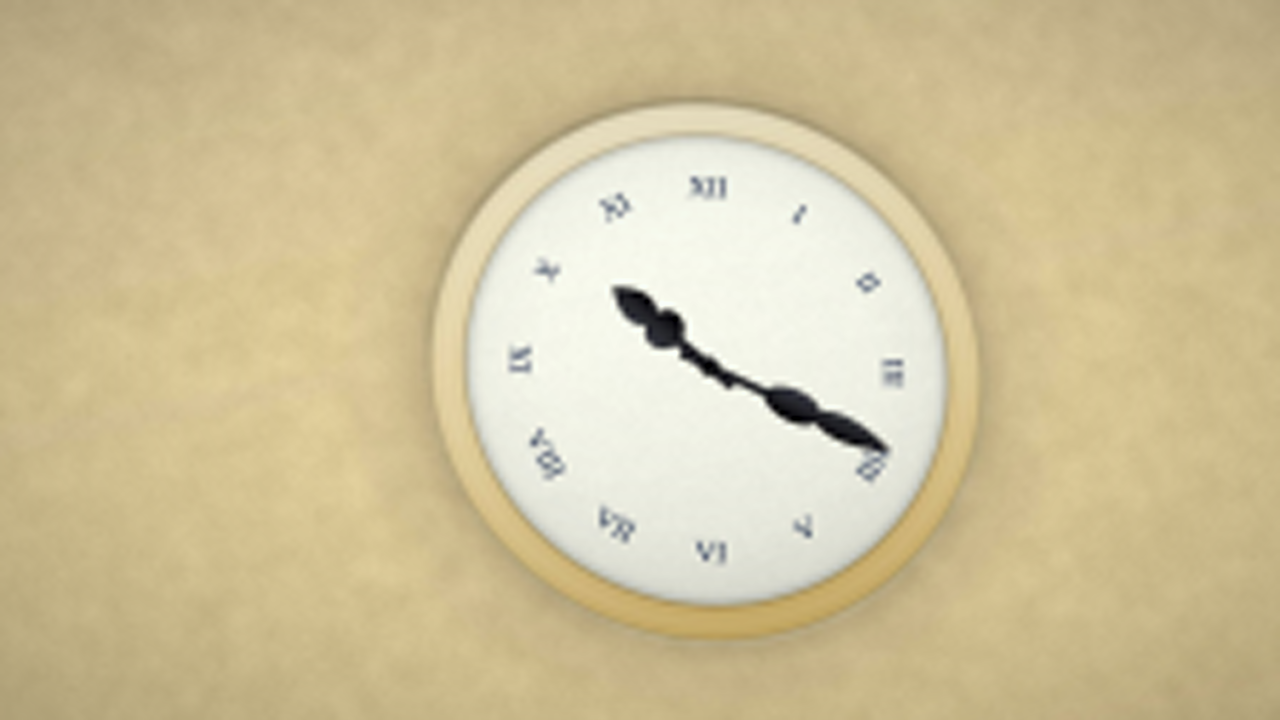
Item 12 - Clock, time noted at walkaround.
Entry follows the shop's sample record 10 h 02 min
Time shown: 10 h 19 min
